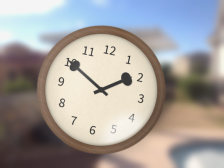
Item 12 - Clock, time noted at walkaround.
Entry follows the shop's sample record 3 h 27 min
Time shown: 1 h 50 min
